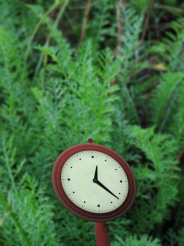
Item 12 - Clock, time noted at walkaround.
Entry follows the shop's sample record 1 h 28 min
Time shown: 12 h 22 min
